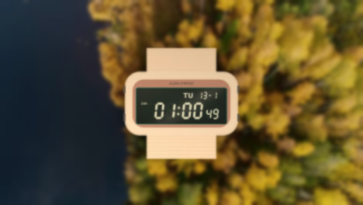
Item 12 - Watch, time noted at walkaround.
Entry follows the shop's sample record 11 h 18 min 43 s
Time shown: 1 h 00 min 49 s
